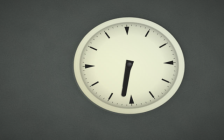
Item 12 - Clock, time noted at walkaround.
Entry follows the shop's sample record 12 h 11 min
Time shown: 6 h 32 min
